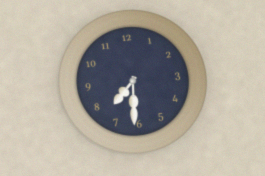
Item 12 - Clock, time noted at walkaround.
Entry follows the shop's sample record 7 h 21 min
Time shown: 7 h 31 min
